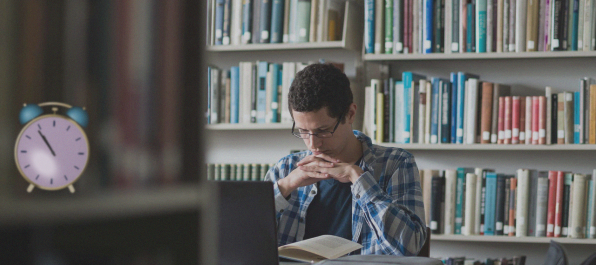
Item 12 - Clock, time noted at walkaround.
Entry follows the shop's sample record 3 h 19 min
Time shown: 10 h 54 min
